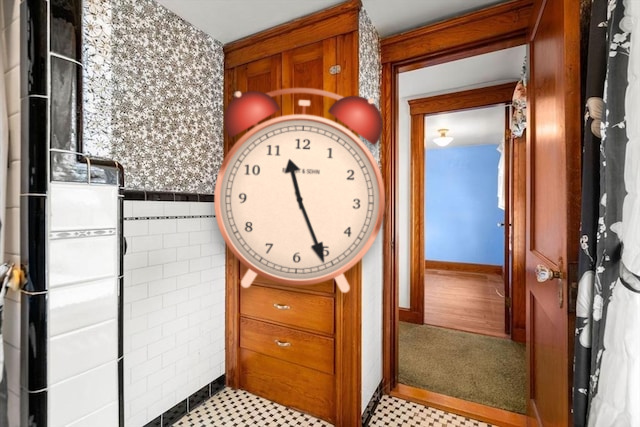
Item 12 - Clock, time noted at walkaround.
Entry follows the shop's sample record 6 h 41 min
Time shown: 11 h 26 min
